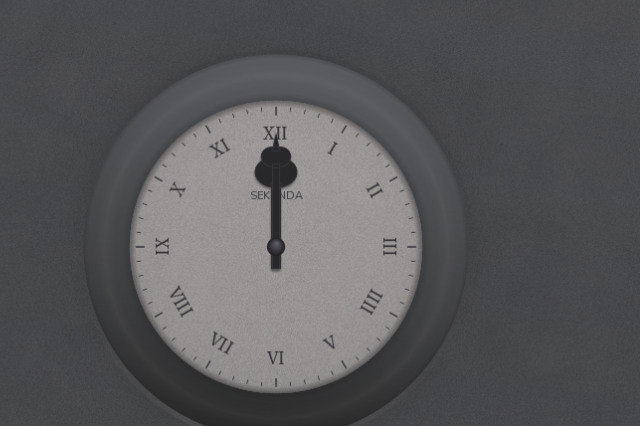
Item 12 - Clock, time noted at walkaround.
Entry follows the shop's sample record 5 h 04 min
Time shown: 12 h 00 min
